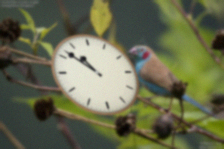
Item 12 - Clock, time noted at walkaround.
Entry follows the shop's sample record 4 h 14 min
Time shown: 10 h 52 min
